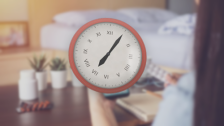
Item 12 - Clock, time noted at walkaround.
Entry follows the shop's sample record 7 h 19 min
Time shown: 7 h 05 min
